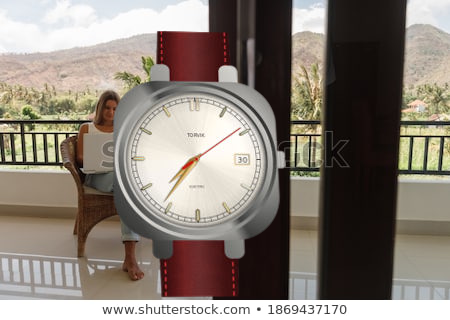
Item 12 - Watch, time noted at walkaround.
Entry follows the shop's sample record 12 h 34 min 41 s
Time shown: 7 h 36 min 09 s
